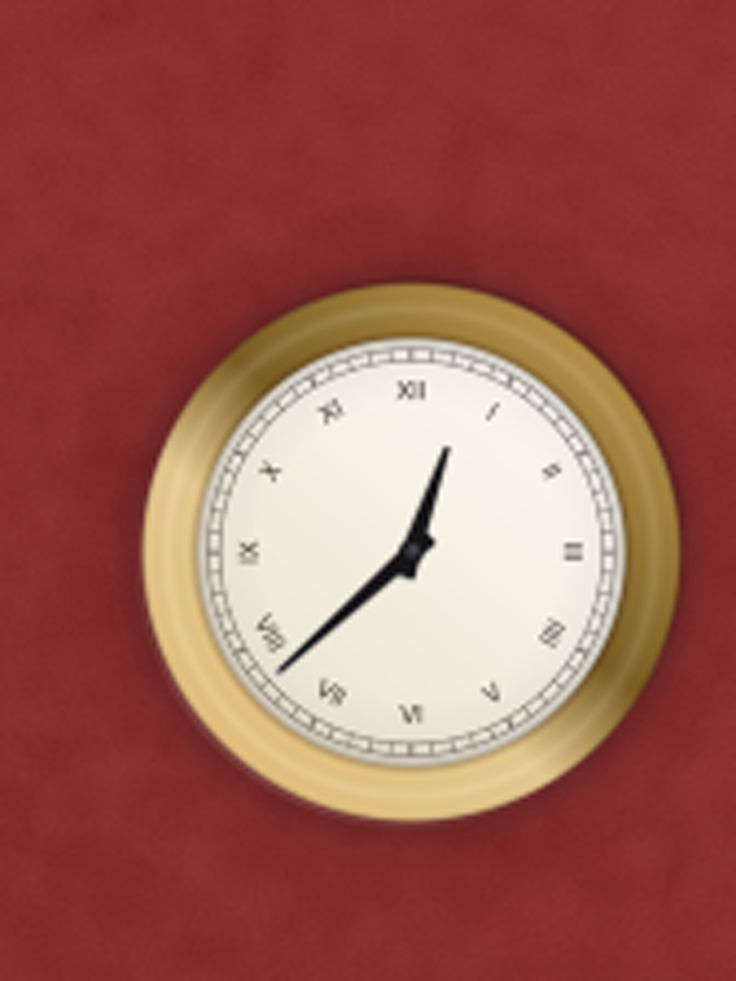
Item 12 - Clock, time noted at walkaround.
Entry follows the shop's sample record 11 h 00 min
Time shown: 12 h 38 min
